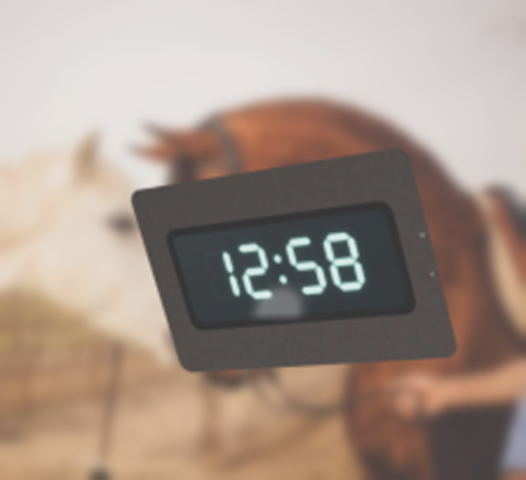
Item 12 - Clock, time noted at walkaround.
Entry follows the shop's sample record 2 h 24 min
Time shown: 12 h 58 min
